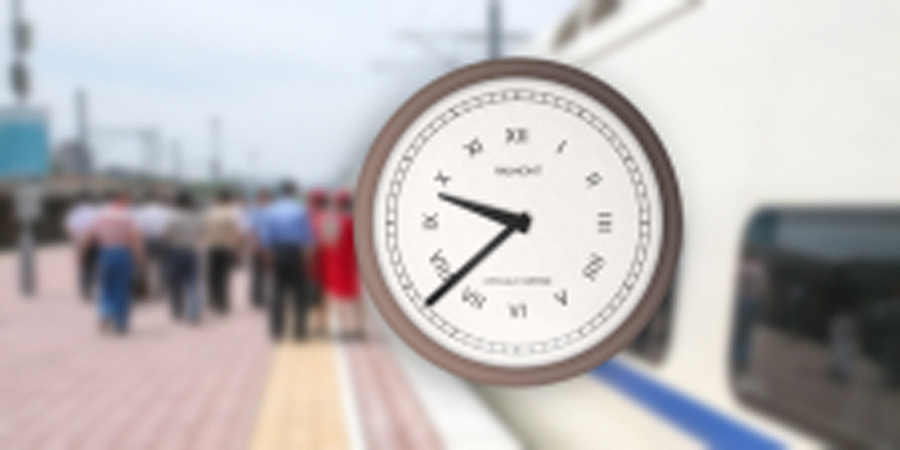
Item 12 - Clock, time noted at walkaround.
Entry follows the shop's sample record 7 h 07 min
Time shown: 9 h 38 min
